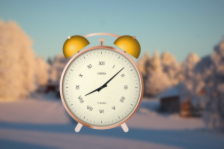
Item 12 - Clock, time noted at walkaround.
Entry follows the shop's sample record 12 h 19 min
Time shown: 8 h 08 min
